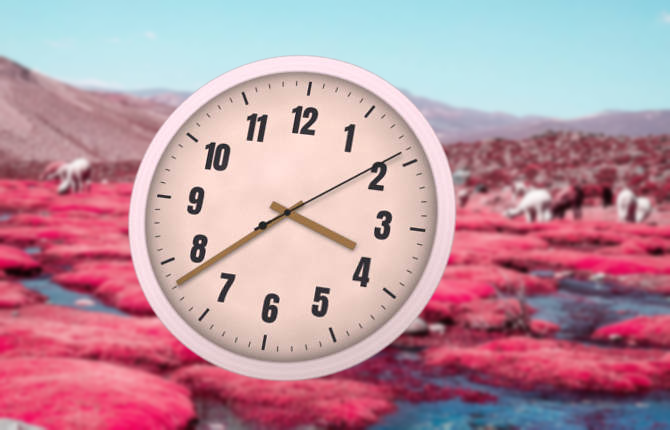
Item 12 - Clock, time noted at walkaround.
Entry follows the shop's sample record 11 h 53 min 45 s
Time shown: 3 h 38 min 09 s
